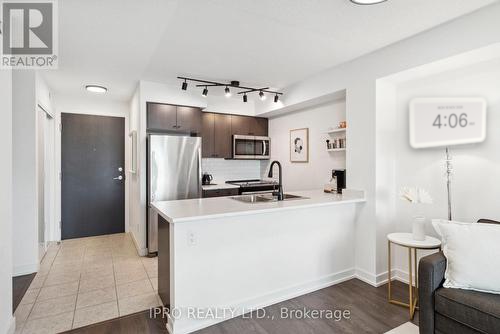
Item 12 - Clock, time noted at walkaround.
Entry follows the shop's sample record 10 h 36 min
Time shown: 4 h 06 min
